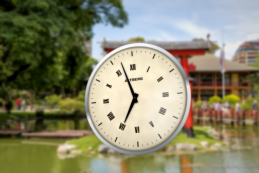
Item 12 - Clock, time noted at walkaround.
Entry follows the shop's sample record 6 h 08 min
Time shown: 6 h 57 min
